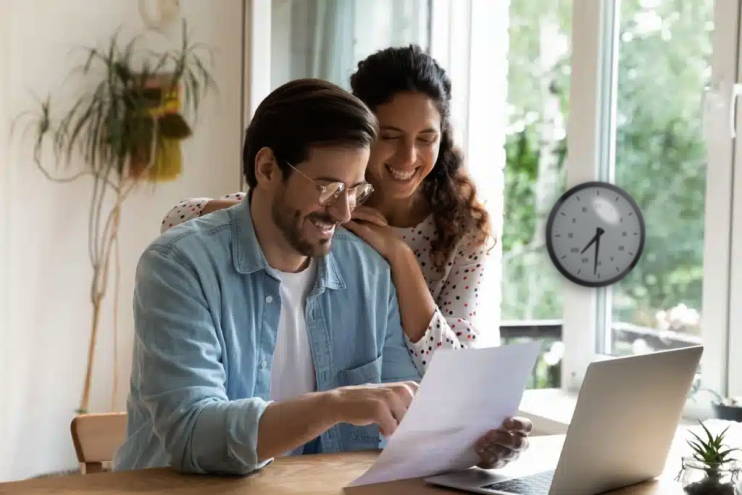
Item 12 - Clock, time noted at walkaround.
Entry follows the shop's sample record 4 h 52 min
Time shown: 7 h 31 min
